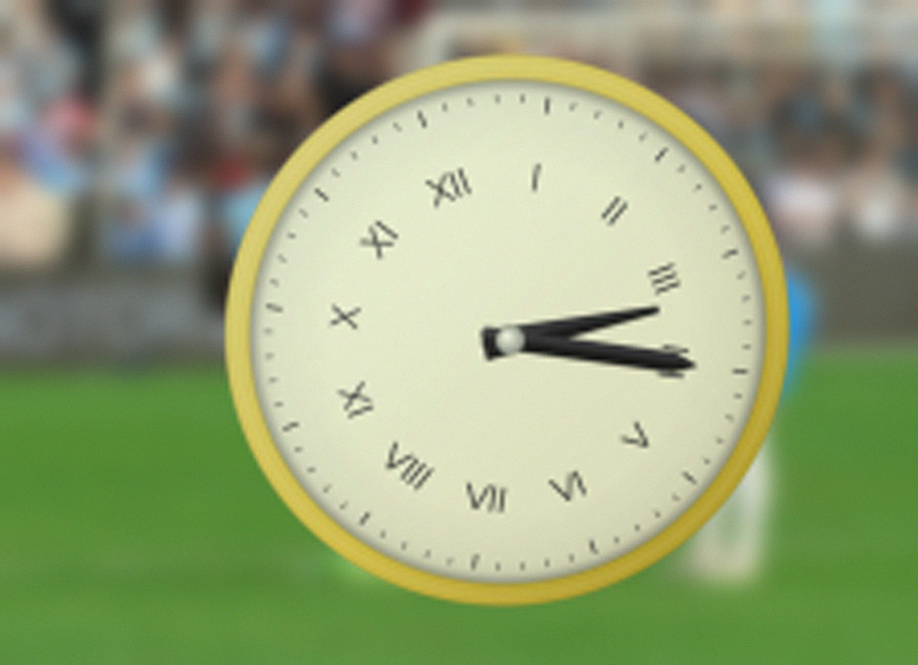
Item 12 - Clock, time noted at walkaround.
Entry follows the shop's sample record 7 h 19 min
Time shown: 3 h 20 min
